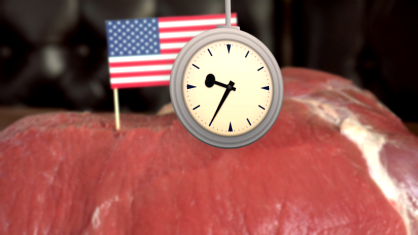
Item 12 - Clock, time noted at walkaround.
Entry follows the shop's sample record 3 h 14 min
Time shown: 9 h 35 min
